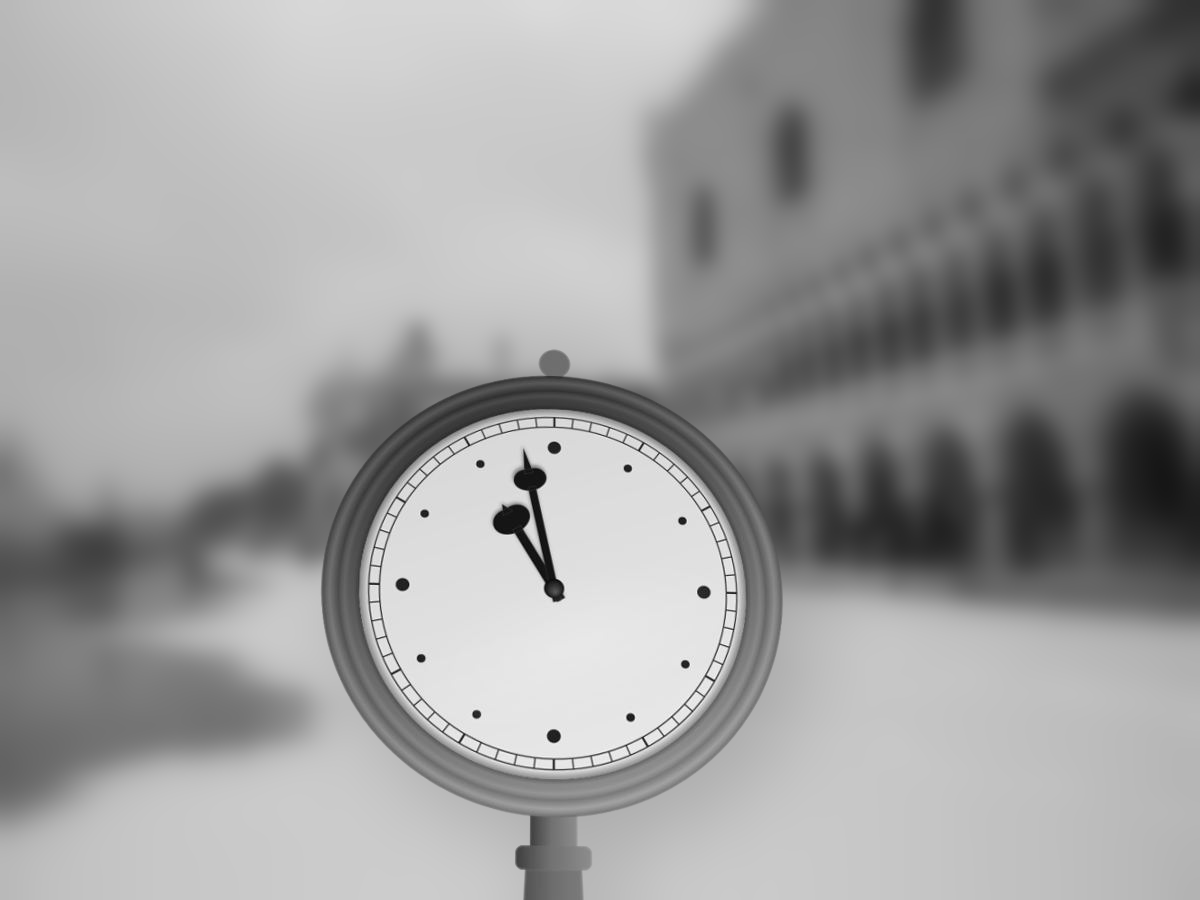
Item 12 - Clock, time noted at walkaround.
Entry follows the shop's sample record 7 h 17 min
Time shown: 10 h 58 min
